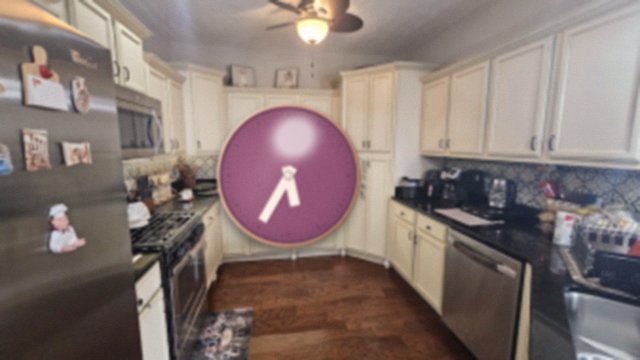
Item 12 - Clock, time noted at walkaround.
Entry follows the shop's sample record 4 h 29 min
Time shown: 5 h 35 min
